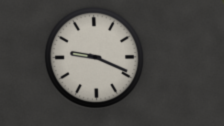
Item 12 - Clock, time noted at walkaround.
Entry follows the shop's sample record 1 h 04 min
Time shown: 9 h 19 min
